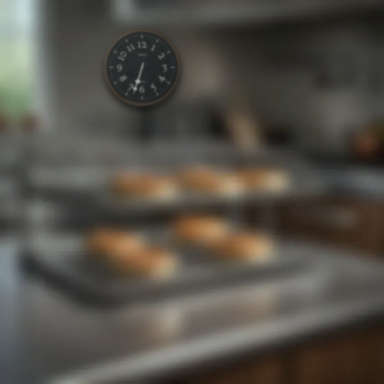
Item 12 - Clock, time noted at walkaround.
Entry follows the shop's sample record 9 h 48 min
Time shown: 6 h 33 min
